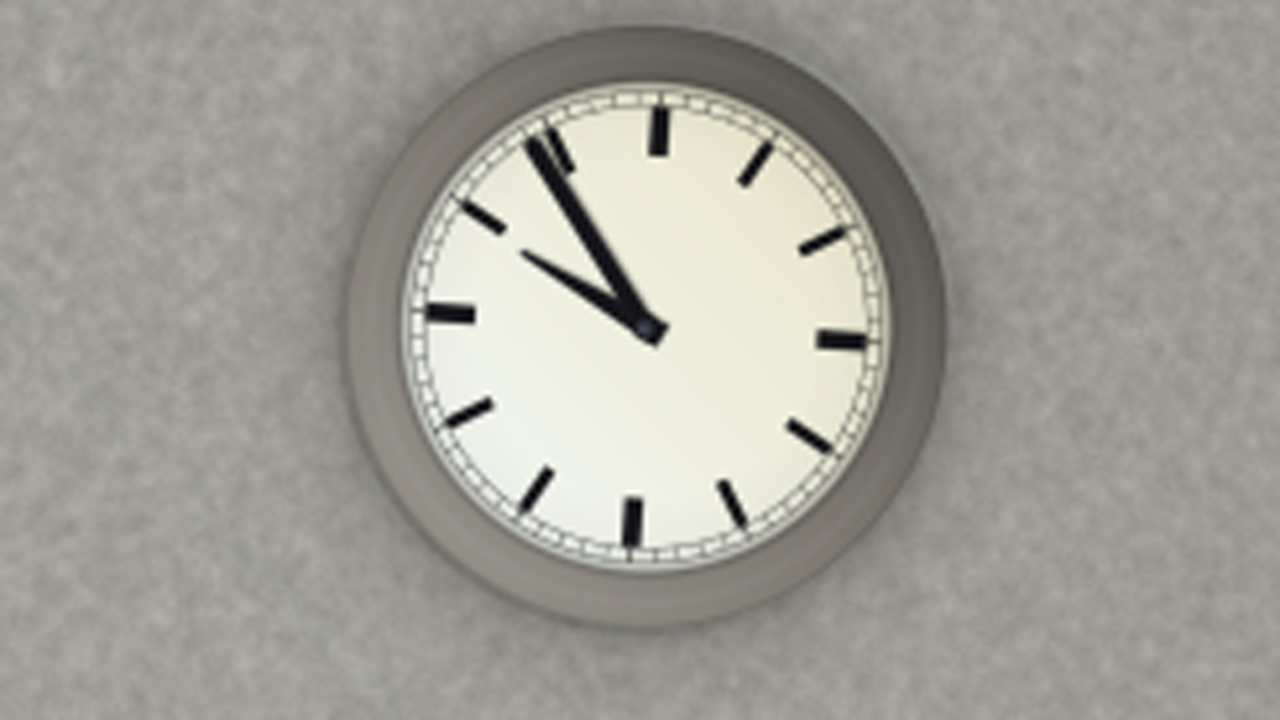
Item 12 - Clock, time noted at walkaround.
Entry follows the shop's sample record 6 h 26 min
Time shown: 9 h 54 min
